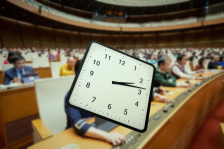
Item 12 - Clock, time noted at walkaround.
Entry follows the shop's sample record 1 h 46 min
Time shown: 2 h 13 min
